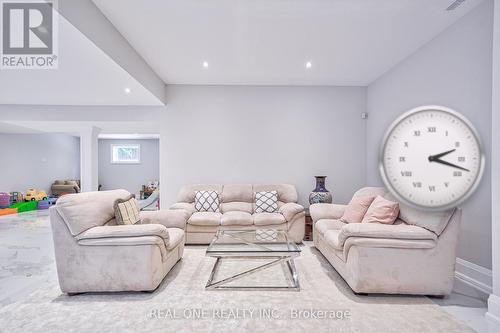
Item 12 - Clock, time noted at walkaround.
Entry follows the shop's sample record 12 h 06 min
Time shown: 2 h 18 min
